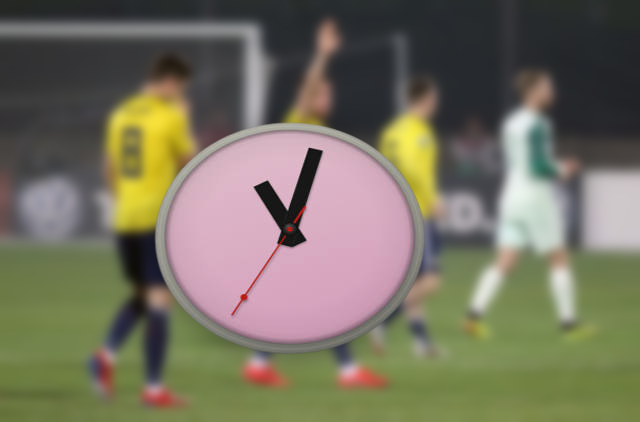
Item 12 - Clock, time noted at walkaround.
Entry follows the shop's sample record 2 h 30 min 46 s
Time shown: 11 h 02 min 35 s
